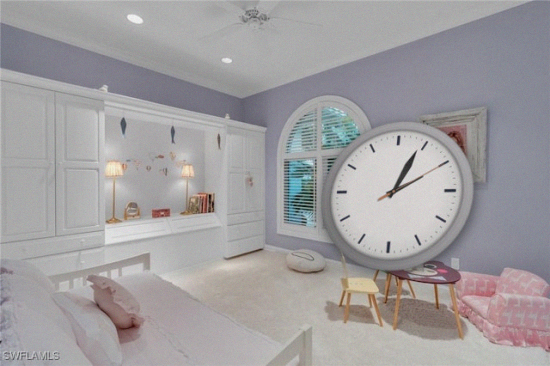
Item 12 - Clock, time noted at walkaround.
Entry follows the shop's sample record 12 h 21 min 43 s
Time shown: 2 h 04 min 10 s
